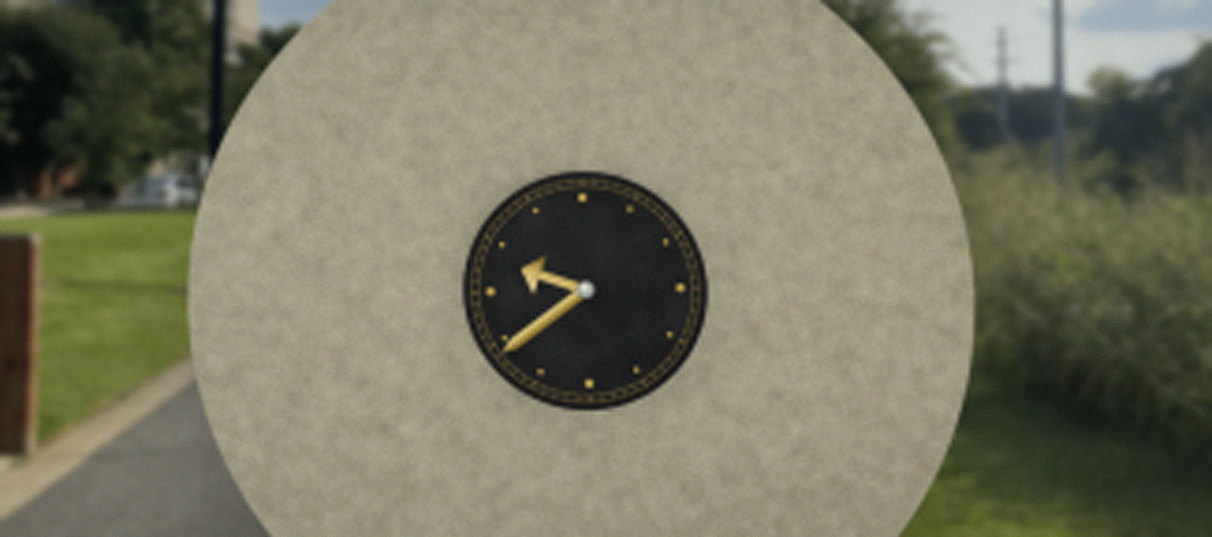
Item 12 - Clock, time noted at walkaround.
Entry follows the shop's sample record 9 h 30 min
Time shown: 9 h 39 min
